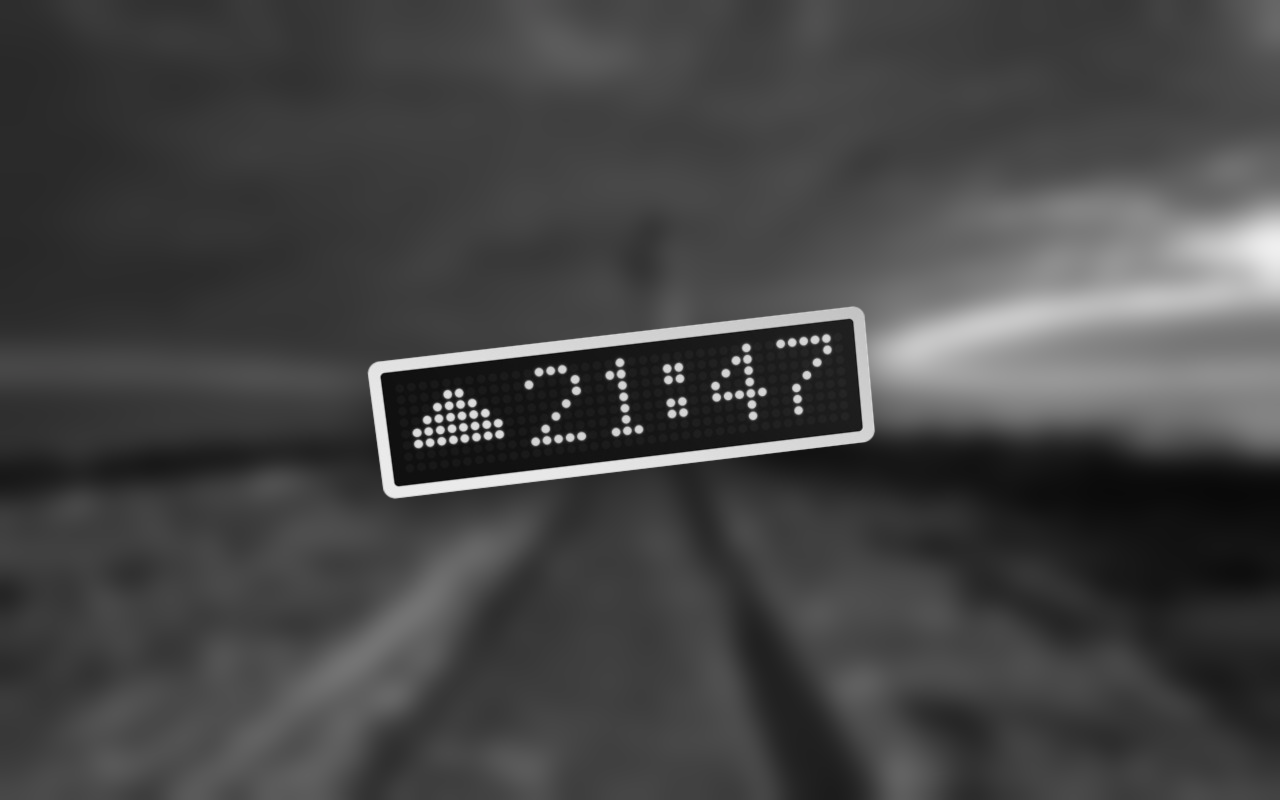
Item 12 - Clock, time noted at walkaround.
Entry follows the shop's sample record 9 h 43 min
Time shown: 21 h 47 min
